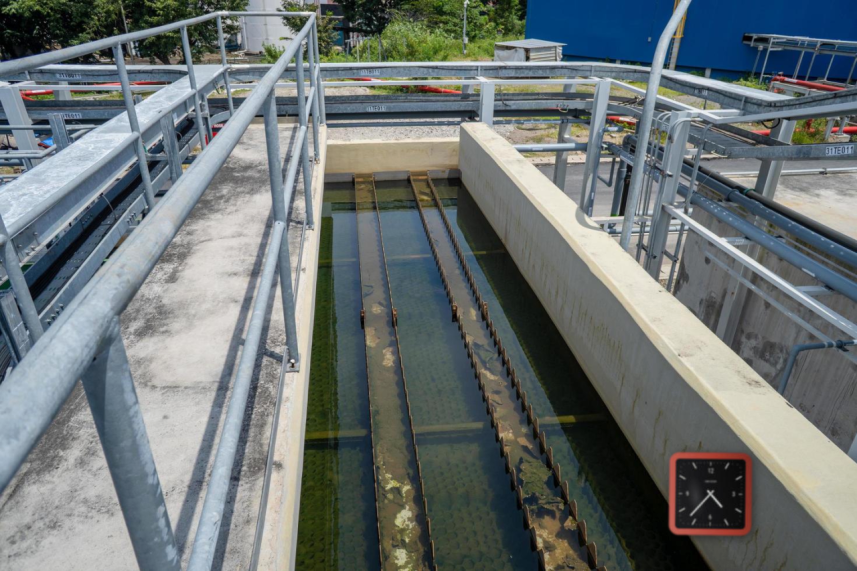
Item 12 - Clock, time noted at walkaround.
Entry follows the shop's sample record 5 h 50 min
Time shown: 4 h 37 min
